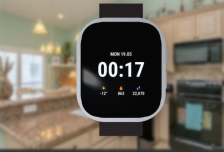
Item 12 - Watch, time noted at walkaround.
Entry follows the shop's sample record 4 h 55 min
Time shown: 0 h 17 min
